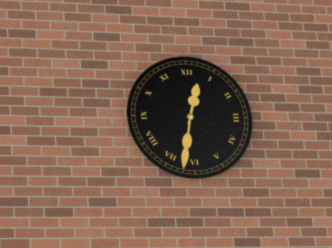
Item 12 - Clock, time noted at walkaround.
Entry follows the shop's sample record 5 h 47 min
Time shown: 12 h 32 min
